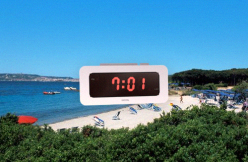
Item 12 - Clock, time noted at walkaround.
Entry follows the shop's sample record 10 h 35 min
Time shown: 7 h 01 min
